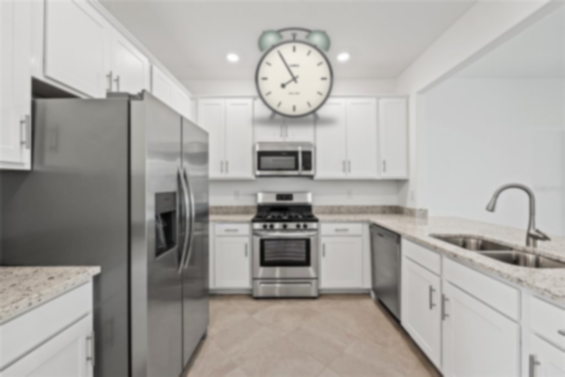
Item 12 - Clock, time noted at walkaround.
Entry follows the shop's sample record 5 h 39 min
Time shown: 7 h 55 min
